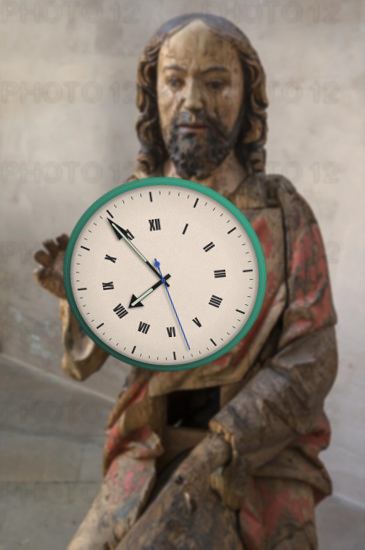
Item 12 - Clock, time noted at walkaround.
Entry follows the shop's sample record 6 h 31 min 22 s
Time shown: 7 h 54 min 28 s
